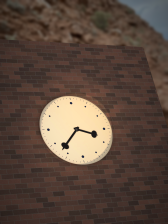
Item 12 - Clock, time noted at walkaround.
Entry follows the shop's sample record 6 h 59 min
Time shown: 3 h 37 min
